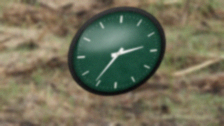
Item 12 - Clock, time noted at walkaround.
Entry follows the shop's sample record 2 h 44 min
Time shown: 2 h 36 min
